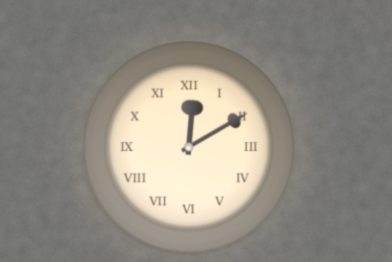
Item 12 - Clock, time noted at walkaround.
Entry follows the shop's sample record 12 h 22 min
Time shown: 12 h 10 min
